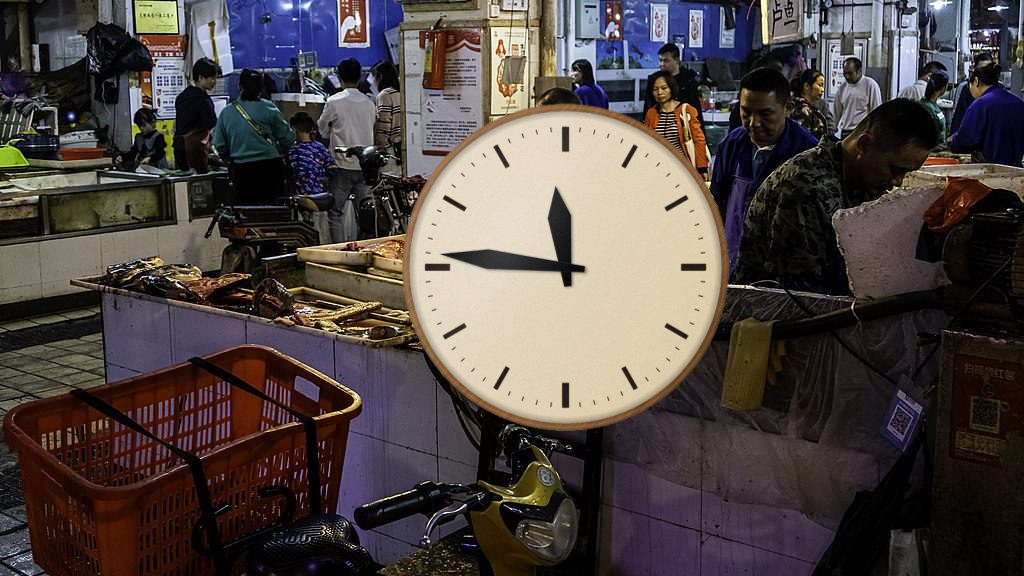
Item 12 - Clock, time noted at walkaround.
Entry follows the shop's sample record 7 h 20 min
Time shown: 11 h 46 min
